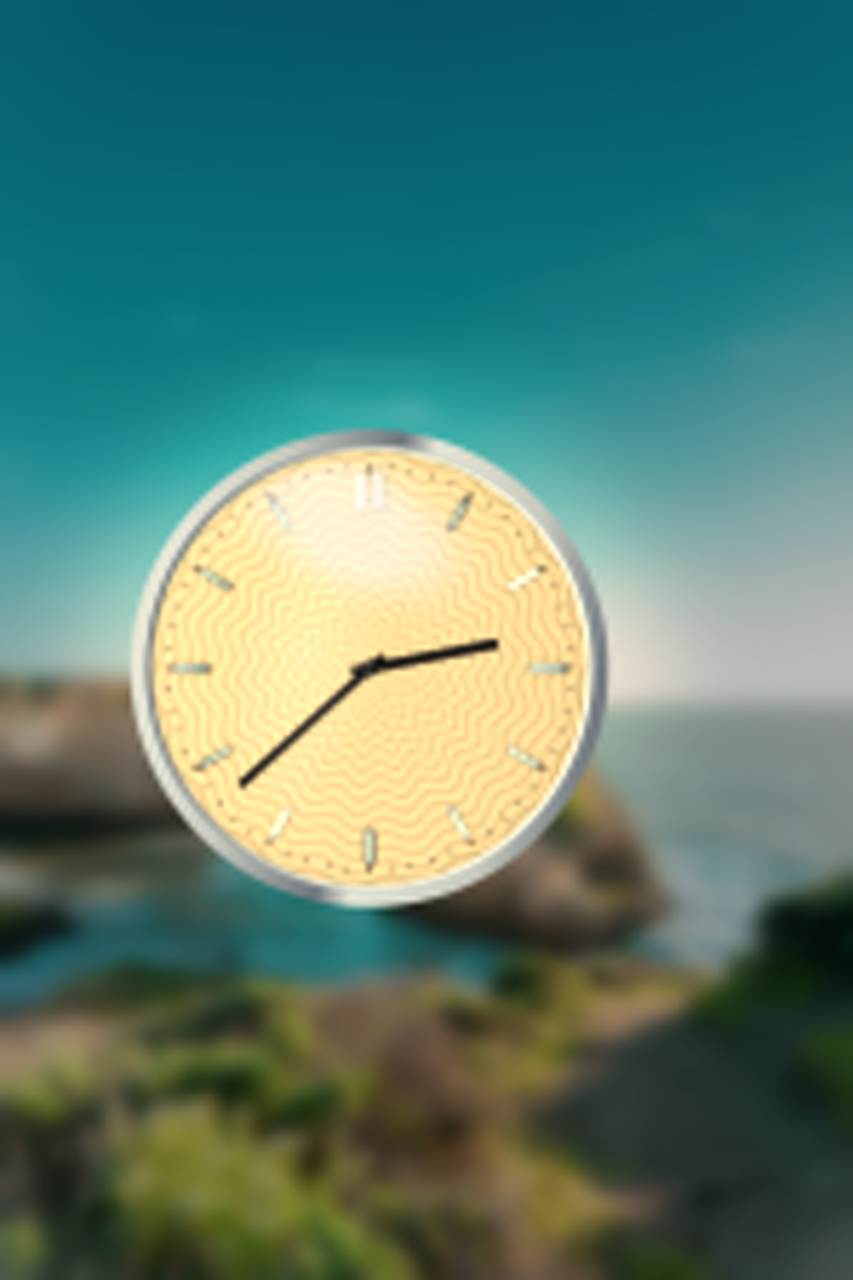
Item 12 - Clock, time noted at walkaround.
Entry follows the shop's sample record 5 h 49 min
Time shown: 2 h 38 min
